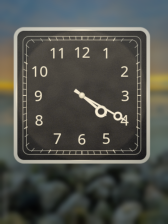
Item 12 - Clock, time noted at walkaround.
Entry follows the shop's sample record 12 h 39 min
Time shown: 4 h 20 min
